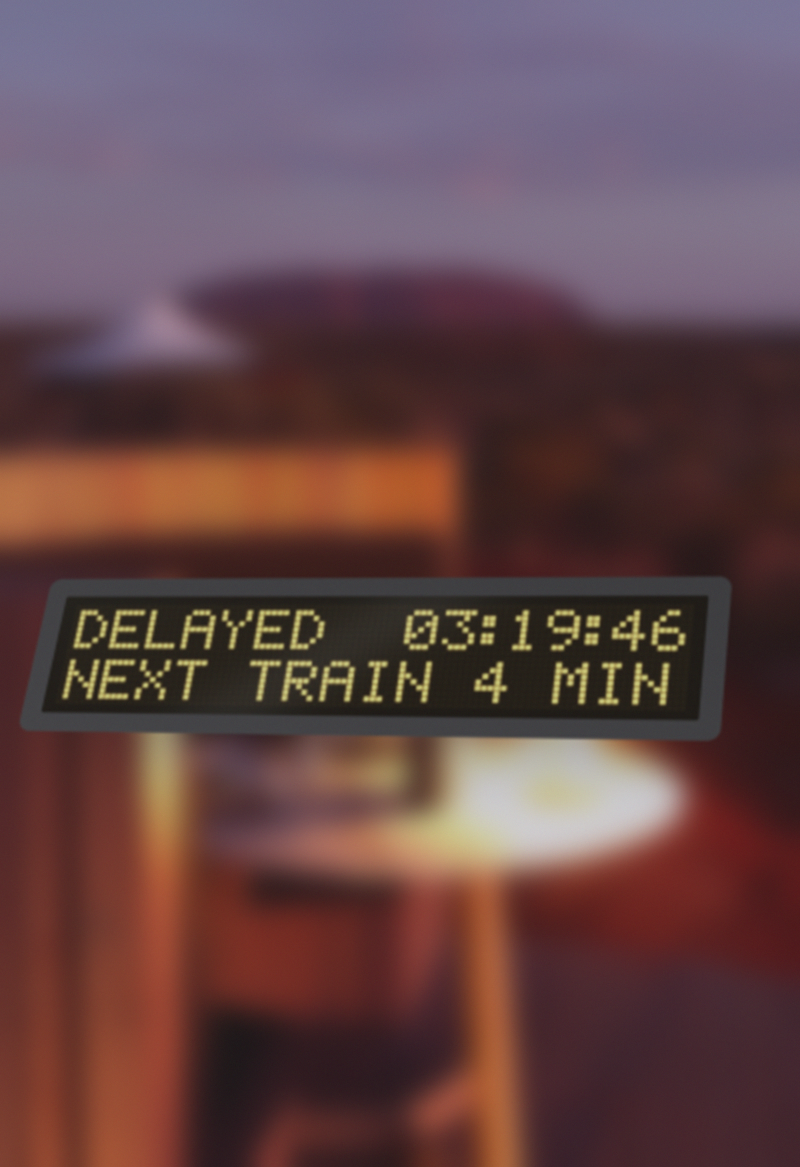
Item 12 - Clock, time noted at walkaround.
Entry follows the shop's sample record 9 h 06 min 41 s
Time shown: 3 h 19 min 46 s
